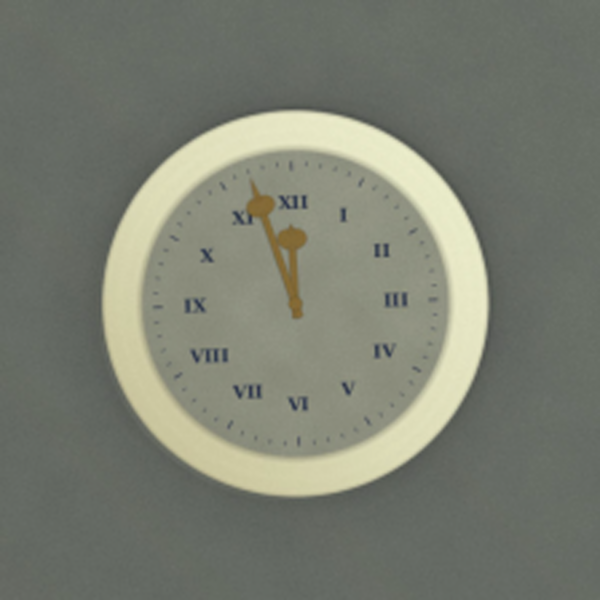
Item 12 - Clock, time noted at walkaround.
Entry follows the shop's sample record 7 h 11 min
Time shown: 11 h 57 min
